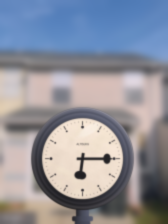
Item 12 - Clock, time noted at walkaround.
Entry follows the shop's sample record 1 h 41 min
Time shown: 6 h 15 min
